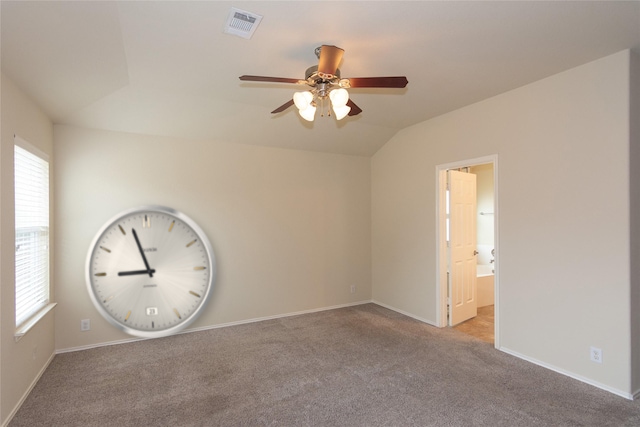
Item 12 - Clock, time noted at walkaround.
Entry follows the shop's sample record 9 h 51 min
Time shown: 8 h 57 min
